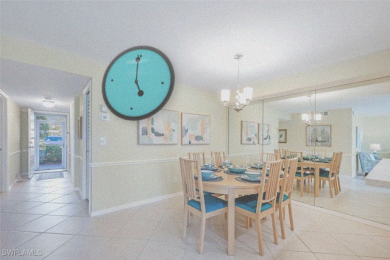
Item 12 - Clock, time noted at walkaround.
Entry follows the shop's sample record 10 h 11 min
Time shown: 4 h 59 min
